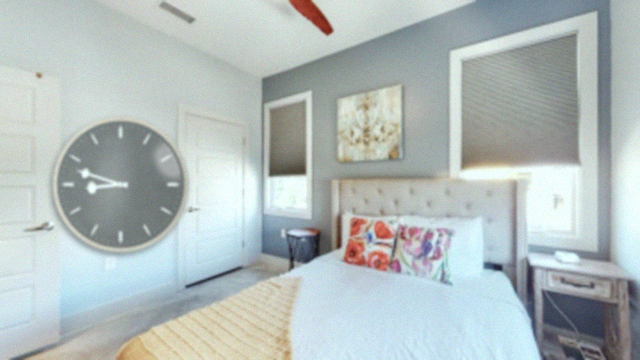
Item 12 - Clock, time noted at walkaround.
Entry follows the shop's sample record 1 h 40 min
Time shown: 8 h 48 min
